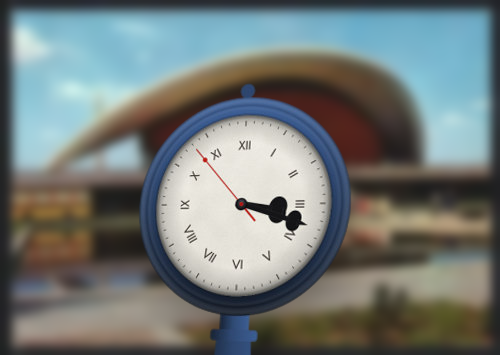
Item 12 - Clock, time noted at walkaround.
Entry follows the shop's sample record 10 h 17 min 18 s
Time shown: 3 h 17 min 53 s
